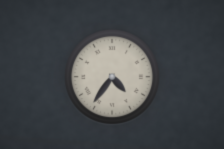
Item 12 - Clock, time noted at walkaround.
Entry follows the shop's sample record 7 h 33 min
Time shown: 4 h 36 min
